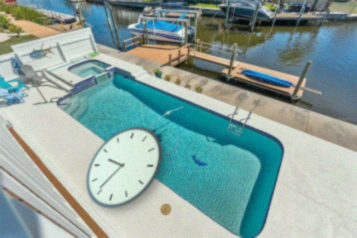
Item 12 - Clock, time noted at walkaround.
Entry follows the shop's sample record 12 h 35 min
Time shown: 9 h 36 min
